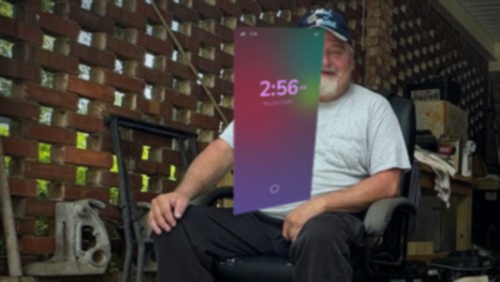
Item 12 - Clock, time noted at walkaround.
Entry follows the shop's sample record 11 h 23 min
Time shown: 2 h 56 min
